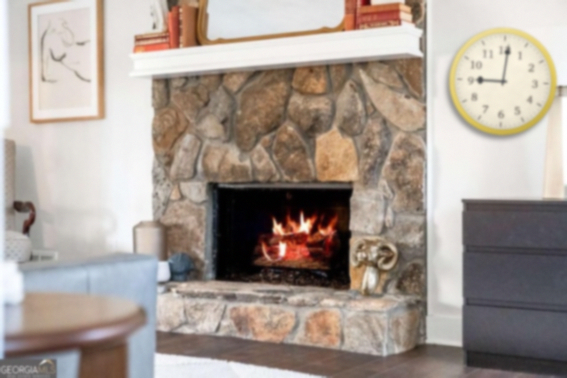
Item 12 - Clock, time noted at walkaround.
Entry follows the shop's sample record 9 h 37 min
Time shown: 9 h 01 min
